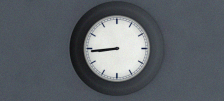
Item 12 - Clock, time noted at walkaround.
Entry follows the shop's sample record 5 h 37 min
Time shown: 8 h 44 min
